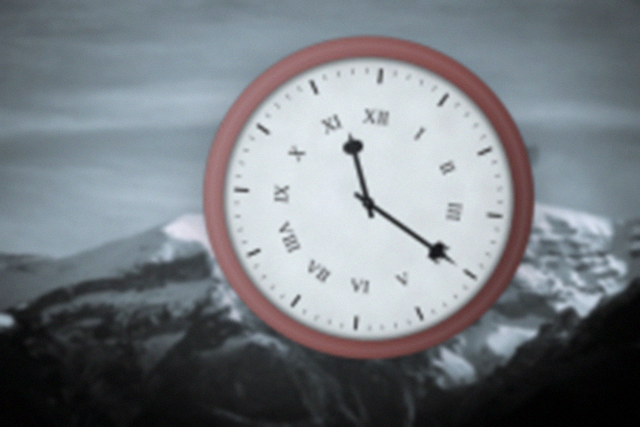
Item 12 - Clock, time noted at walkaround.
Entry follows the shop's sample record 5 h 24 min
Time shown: 11 h 20 min
